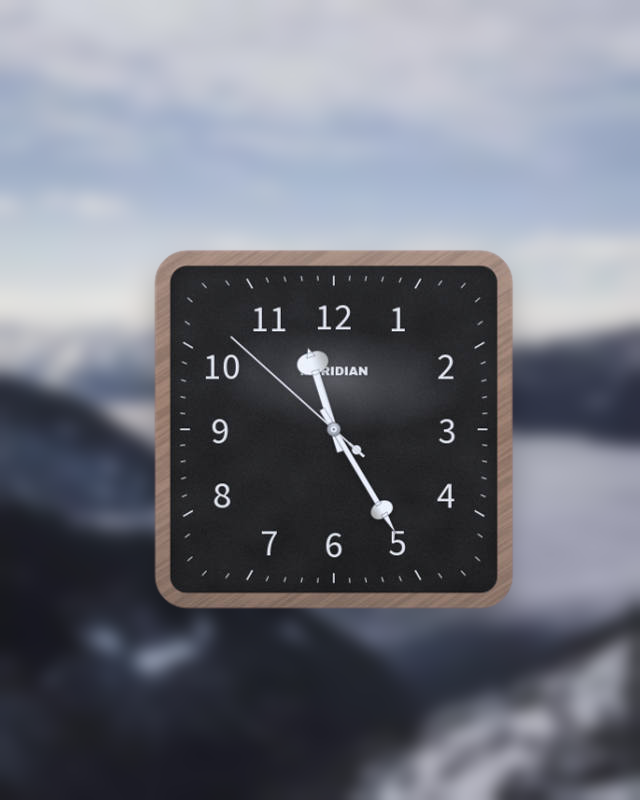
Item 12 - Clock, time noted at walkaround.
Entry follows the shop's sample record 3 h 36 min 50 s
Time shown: 11 h 24 min 52 s
